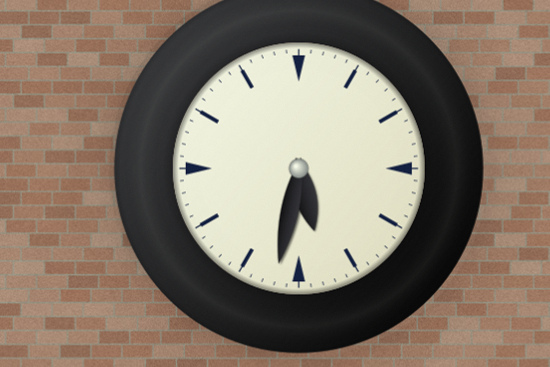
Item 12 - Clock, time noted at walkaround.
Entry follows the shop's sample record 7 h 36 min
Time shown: 5 h 32 min
